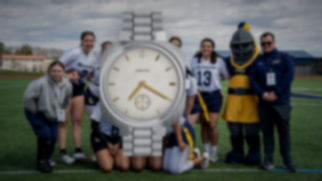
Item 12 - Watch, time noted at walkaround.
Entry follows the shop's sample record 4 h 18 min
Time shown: 7 h 20 min
